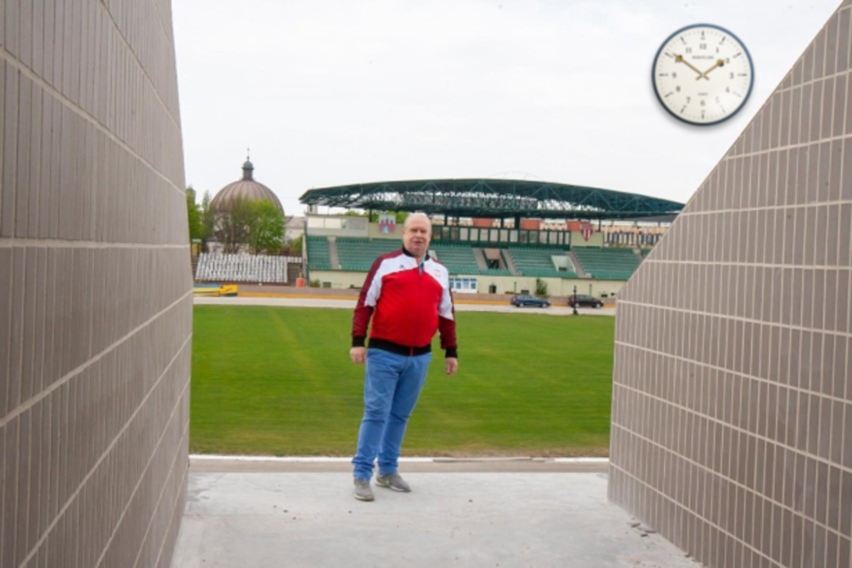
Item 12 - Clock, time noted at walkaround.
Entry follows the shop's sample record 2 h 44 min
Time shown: 1 h 51 min
